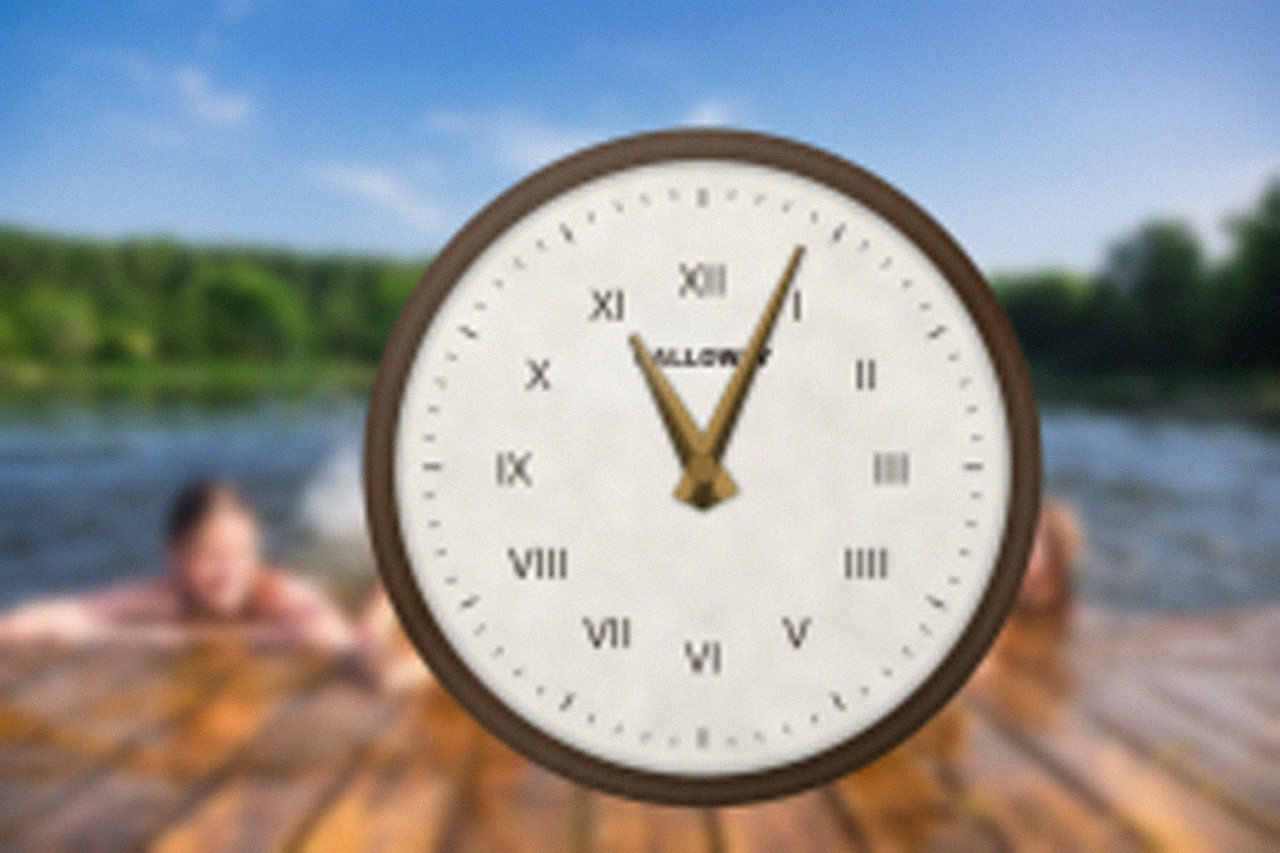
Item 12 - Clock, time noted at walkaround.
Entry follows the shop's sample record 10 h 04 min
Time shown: 11 h 04 min
